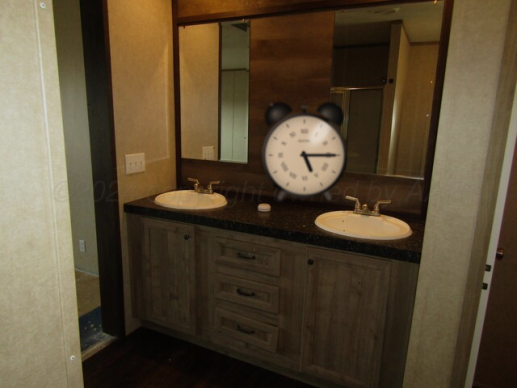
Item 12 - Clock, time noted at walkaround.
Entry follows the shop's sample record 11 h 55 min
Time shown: 5 h 15 min
